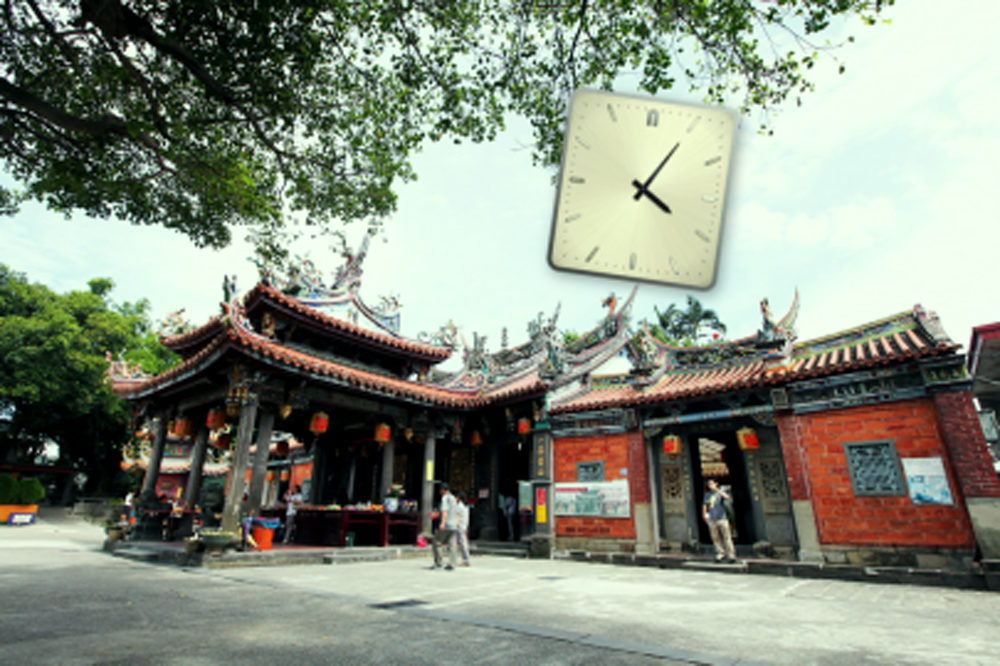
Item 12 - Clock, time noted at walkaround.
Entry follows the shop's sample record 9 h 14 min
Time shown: 4 h 05 min
